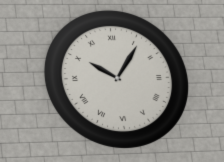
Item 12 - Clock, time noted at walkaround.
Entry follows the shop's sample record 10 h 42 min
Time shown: 10 h 06 min
